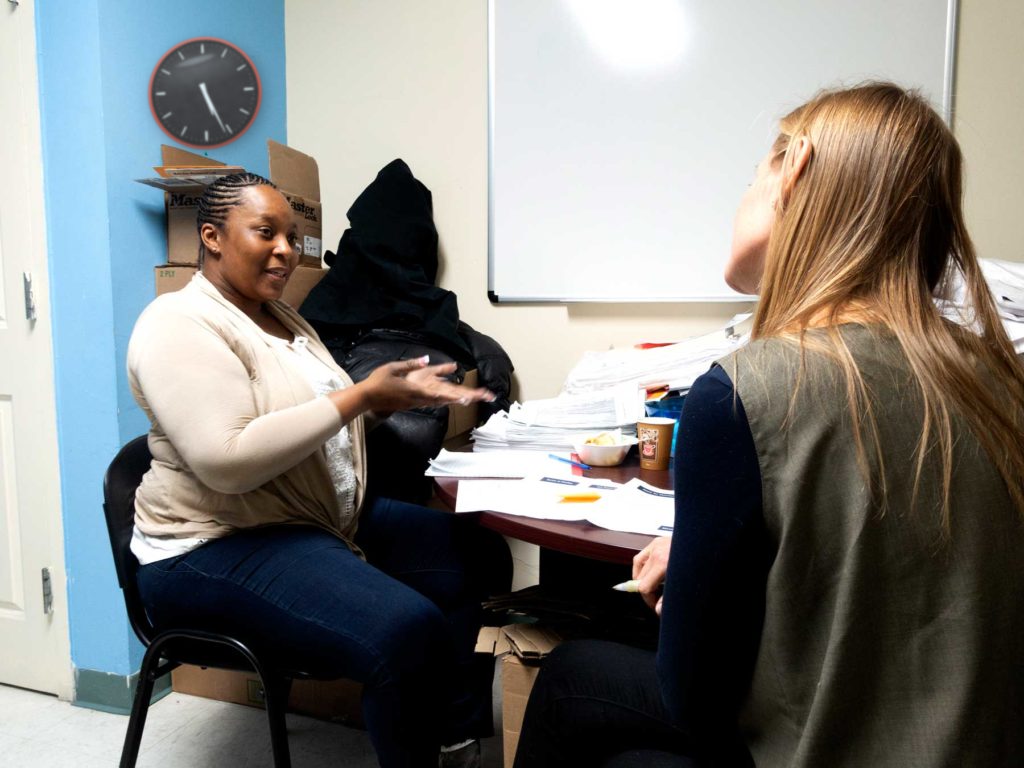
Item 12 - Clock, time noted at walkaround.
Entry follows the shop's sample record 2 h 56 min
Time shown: 5 h 26 min
